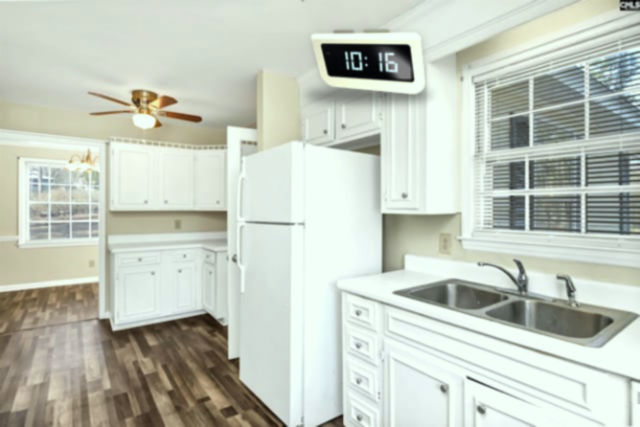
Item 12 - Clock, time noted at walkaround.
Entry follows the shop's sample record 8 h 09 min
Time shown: 10 h 16 min
